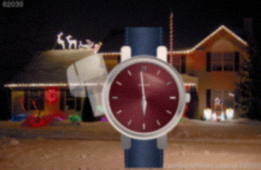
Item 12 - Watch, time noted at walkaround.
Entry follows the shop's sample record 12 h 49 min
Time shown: 5 h 59 min
